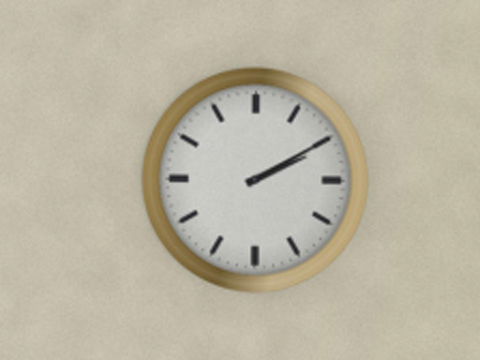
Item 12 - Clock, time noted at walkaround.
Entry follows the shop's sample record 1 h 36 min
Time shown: 2 h 10 min
